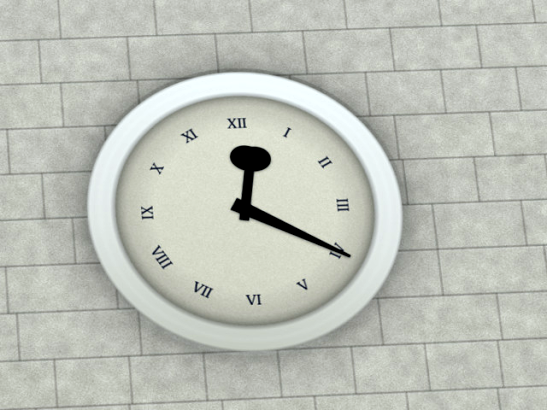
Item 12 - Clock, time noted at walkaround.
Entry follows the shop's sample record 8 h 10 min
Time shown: 12 h 20 min
